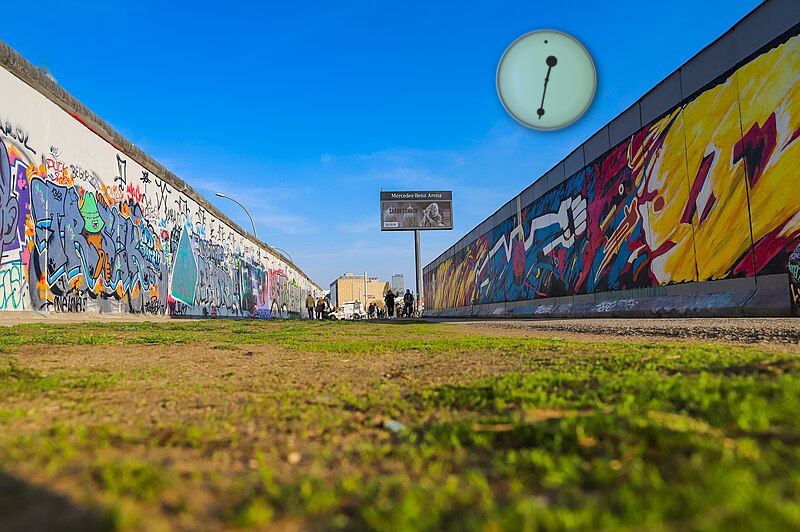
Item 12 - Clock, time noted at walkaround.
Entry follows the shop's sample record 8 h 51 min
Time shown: 12 h 32 min
